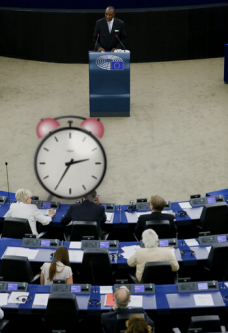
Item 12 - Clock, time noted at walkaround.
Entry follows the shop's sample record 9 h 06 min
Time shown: 2 h 35 min
